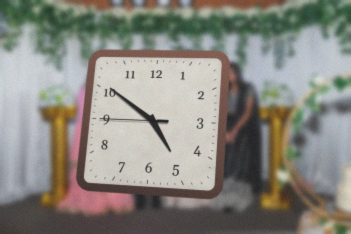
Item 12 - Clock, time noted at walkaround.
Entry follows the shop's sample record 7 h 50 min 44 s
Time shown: 4 h 50 min 45 s
